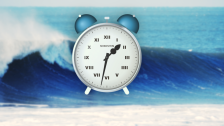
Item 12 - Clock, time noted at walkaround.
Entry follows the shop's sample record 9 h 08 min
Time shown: 1 h 32 min
